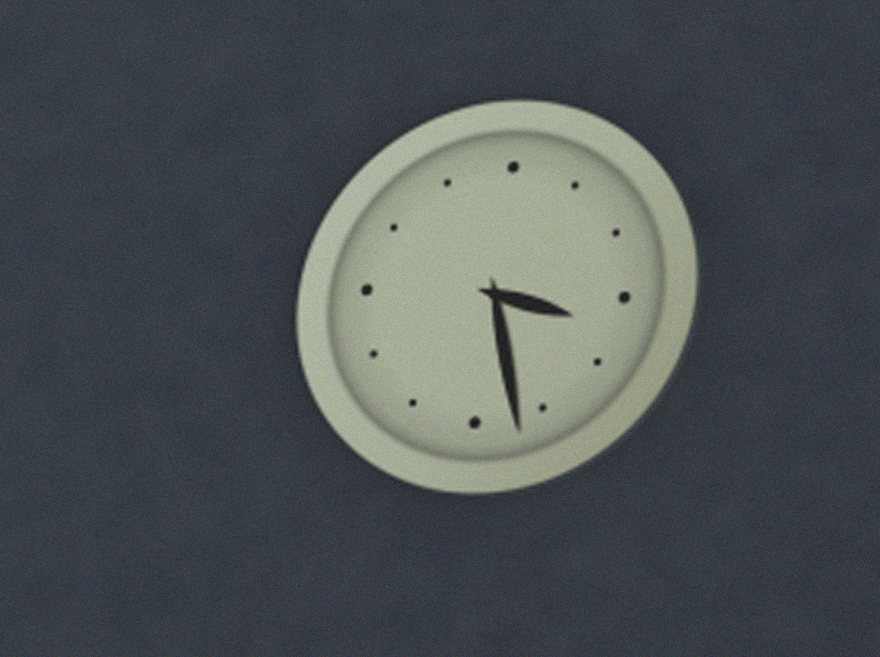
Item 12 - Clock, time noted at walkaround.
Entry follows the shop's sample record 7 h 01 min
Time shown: 3 h 27 min
